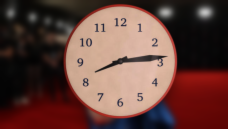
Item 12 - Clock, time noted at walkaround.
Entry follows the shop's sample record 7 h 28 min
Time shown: 8 h 14 min
